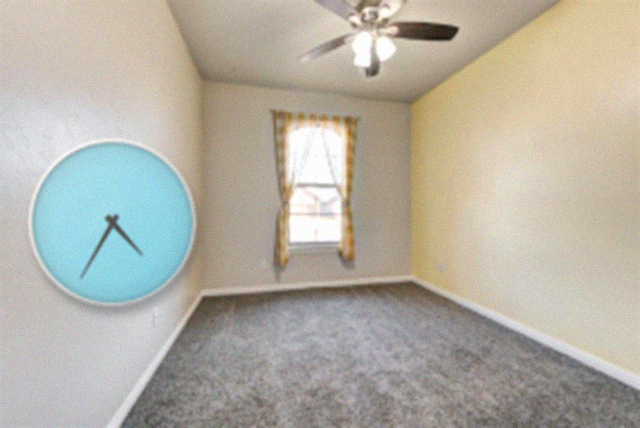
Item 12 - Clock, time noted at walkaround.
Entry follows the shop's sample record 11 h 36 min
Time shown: 4 h 35 min
